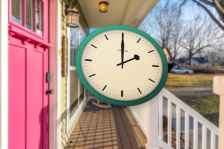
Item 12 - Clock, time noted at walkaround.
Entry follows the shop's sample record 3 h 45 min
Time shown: 2 h 00 min
